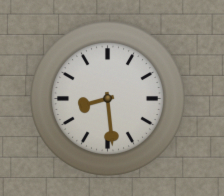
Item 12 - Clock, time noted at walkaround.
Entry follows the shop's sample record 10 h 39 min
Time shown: 8 h 29 min
